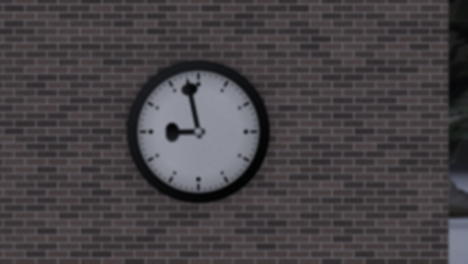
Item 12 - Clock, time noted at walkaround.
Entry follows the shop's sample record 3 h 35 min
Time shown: 8 h 58 min
